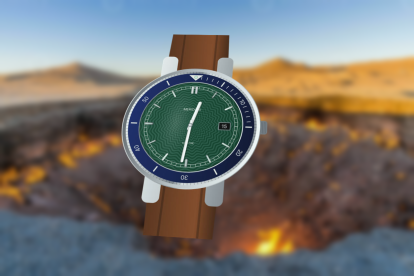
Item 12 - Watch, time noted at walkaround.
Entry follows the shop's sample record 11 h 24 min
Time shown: 12 h 31 min
